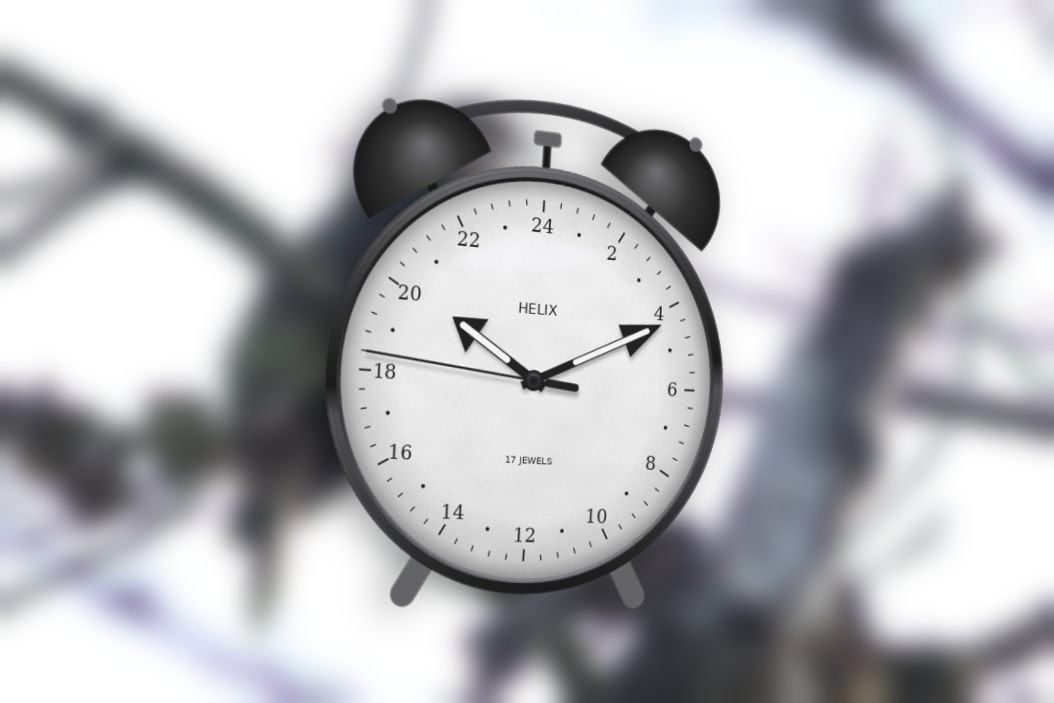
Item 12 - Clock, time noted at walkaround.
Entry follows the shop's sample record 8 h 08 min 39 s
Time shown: 20 h 10 min 46 s
